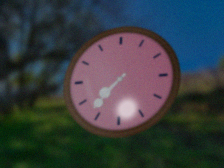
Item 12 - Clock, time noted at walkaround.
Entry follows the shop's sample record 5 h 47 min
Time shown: 7 h 37 min
